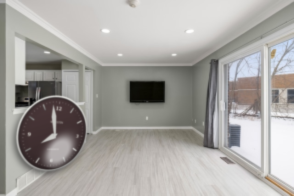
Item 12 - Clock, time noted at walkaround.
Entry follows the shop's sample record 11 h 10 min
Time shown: 7 h 58 min
